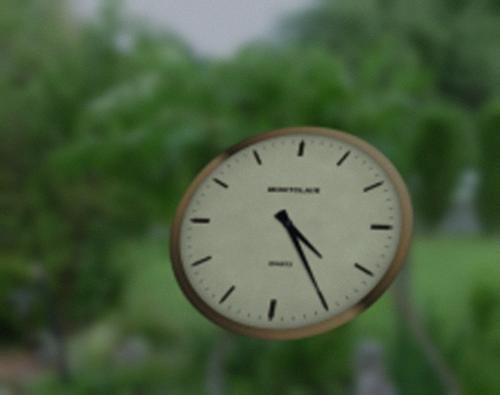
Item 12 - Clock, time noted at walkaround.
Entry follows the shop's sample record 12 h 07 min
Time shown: 4 h 25 min
